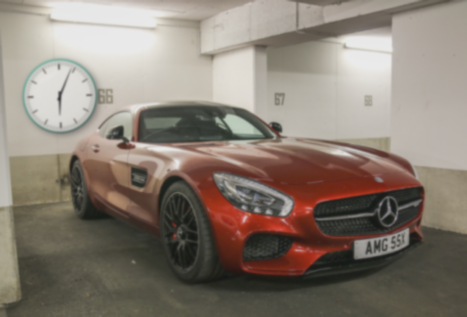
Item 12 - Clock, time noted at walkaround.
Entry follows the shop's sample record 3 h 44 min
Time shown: 6 h 04 min
